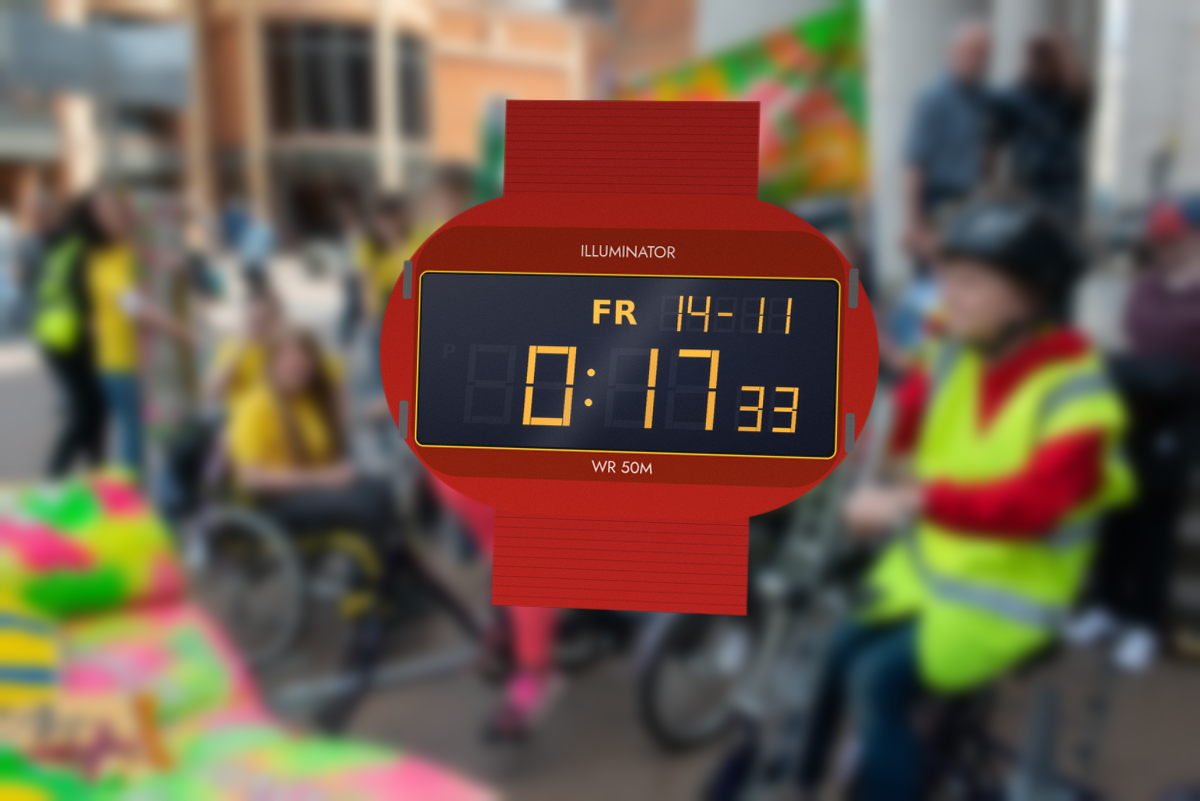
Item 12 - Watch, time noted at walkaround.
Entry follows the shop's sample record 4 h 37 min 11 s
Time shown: 0 h 17 min 33 s
